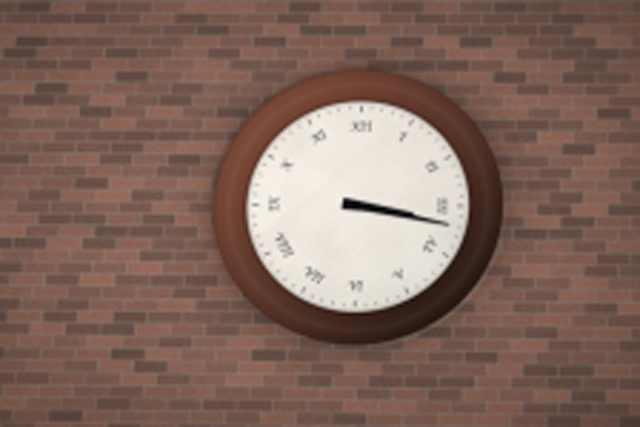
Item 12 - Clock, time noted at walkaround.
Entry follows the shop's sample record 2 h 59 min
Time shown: 3 h 17 min
